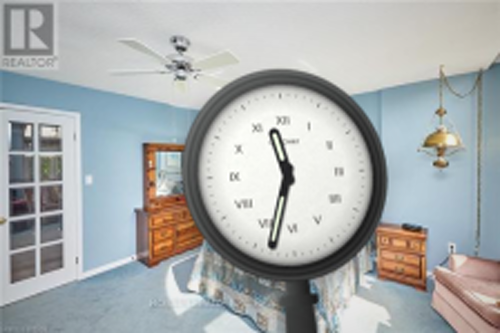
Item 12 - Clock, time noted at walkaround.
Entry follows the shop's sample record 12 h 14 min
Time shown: 11 h 33 min
